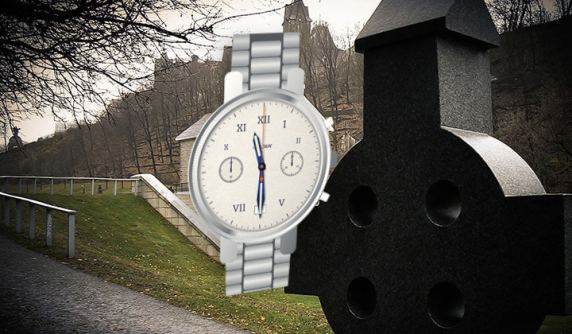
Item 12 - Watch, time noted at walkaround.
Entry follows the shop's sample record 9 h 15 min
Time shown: 11 h 30 min
